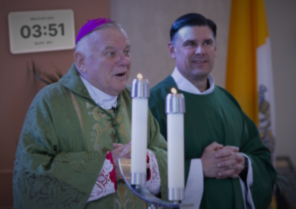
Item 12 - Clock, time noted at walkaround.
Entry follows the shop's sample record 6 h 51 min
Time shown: 3 h 51 min
